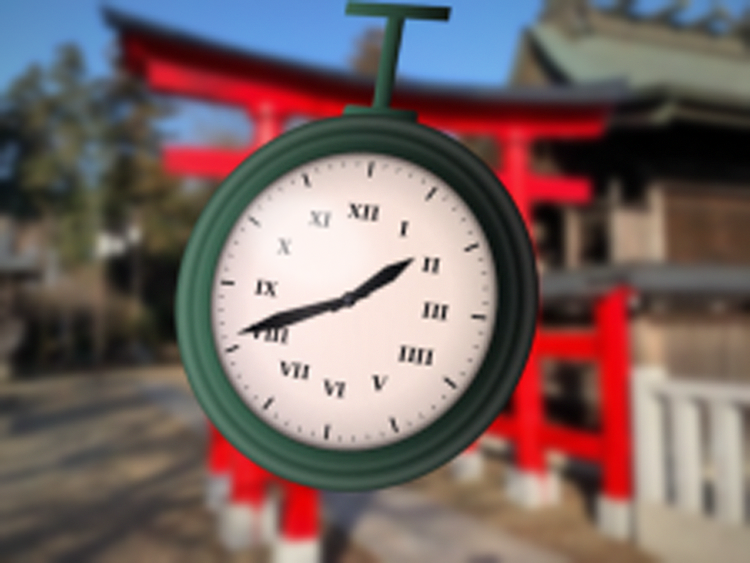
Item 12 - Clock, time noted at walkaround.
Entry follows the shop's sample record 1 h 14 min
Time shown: 1 h 41 min
